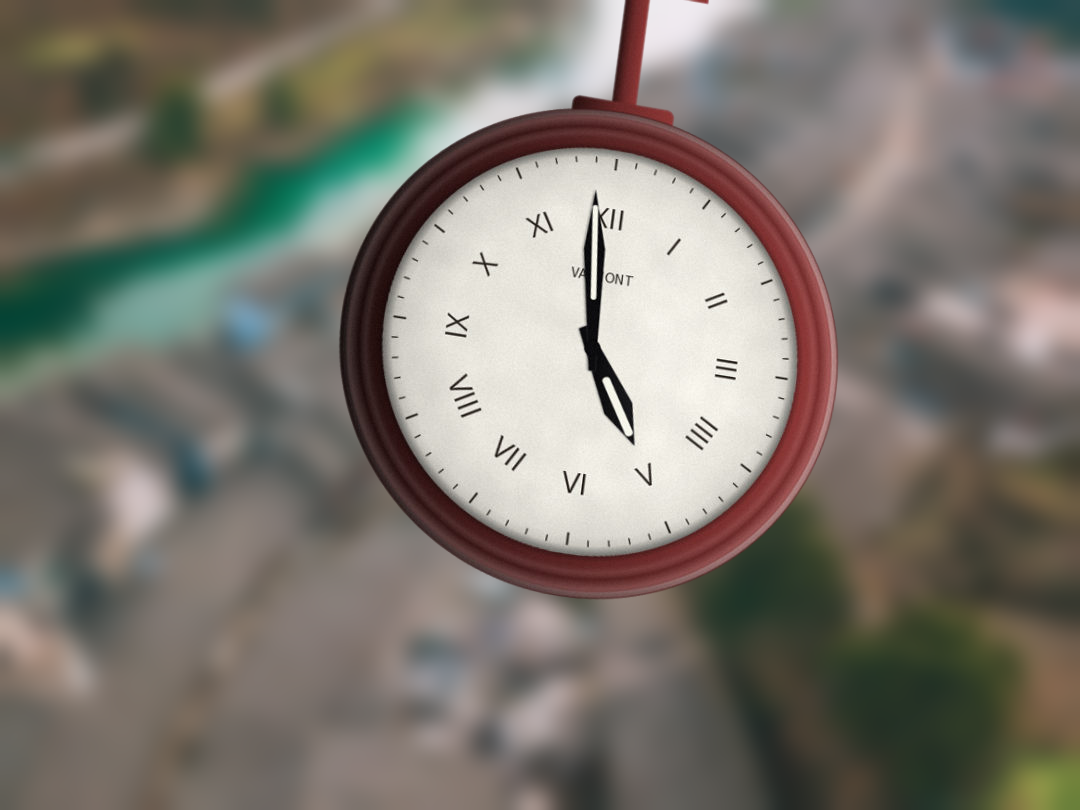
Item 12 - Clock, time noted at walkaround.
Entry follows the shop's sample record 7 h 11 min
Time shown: 4 h 59 min
